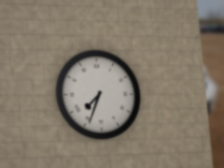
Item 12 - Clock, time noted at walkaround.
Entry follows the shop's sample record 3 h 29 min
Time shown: 7 h 34 min
